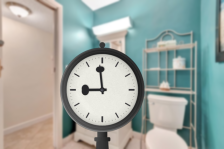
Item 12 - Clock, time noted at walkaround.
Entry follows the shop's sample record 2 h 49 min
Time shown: 8 h 59 min
